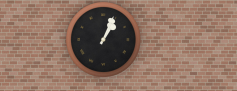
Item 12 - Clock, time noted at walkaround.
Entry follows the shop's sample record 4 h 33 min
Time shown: 1 h 04 min
